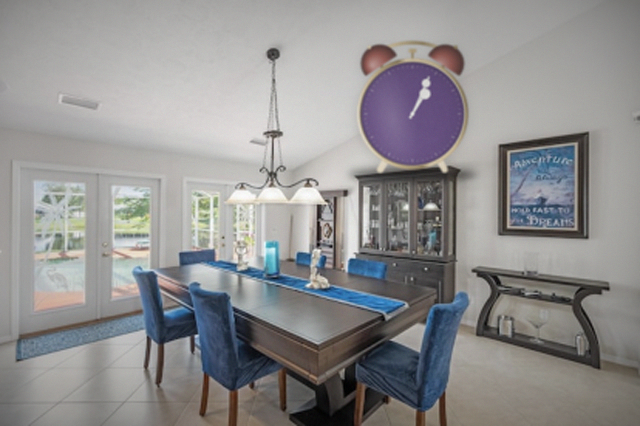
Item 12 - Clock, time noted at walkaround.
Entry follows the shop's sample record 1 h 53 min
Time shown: 1 h 04 min
